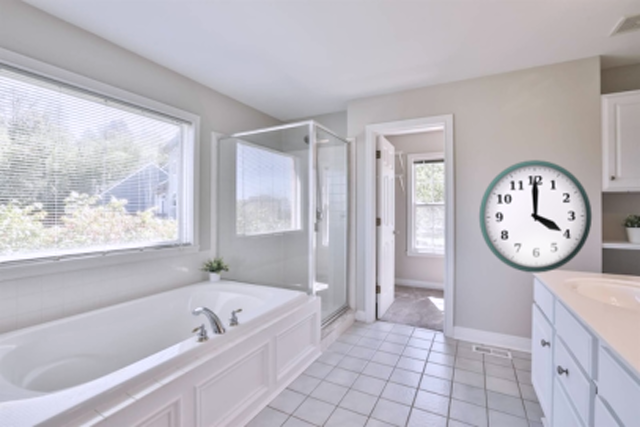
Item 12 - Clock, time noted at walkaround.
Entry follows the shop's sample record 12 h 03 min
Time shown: 4 h 00 min
